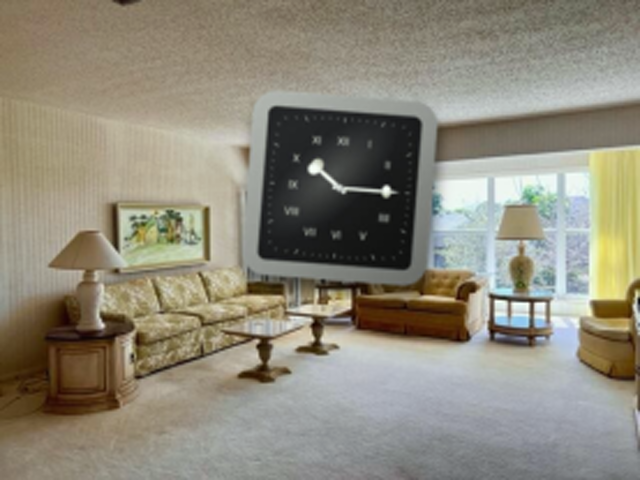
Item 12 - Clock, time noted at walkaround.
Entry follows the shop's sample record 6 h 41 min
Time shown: 10 h 15 min
